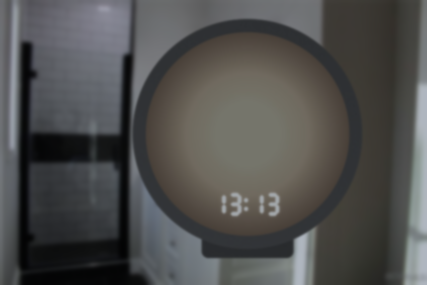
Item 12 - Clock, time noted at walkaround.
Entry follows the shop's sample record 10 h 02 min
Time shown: 13 h 13 min
